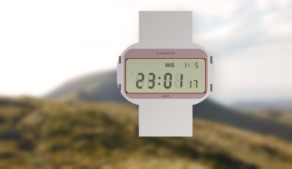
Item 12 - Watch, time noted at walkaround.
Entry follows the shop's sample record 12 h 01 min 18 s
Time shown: 23 h 01 min 17 s
